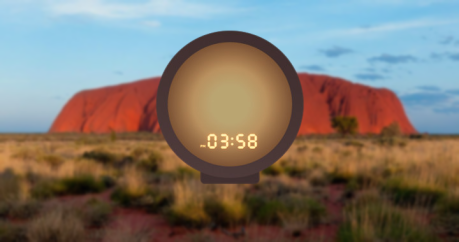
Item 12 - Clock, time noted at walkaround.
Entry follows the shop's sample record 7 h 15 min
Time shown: 3 h 58 min
